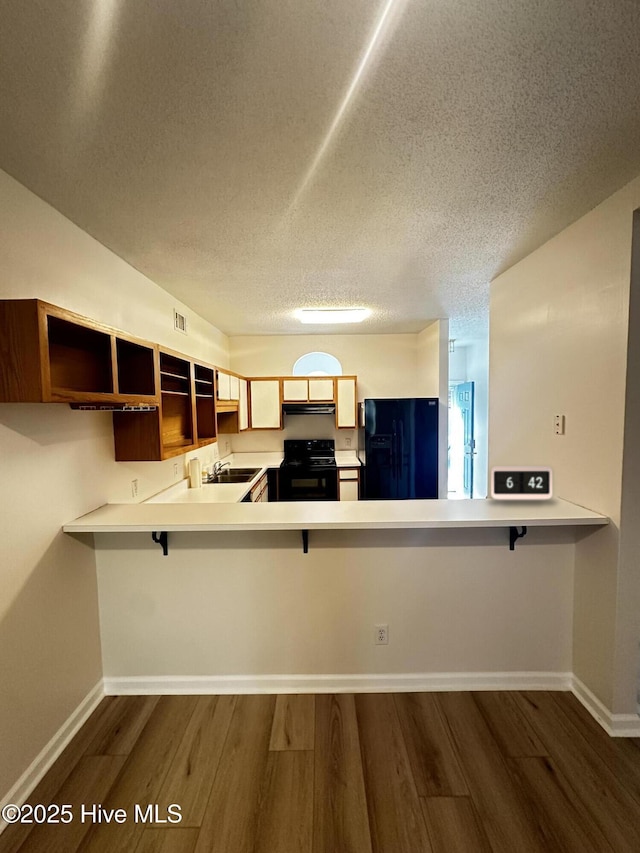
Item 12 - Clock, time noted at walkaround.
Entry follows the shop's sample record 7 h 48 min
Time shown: 6 h 42 min
